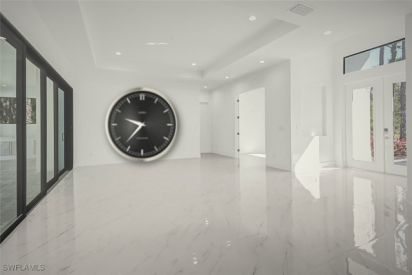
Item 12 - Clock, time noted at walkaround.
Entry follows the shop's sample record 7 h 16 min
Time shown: 9 h 37 min
